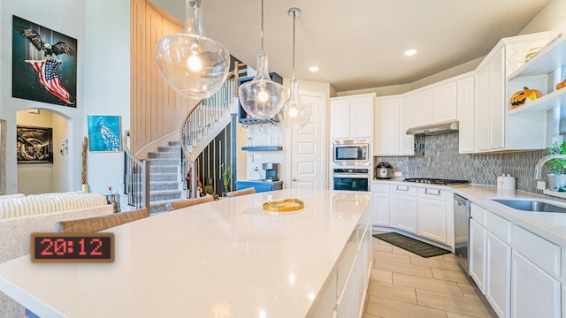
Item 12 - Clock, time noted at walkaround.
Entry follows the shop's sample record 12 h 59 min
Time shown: 20 h 12 min
